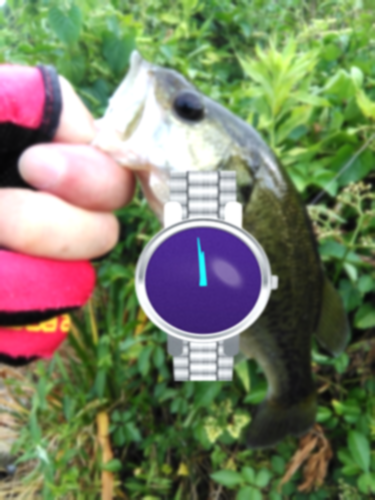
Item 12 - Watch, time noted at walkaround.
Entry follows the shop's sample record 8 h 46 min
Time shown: 11 h 59 min
